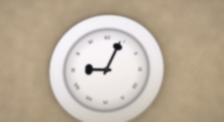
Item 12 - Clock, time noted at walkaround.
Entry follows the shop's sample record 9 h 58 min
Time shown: 9 h 04 min
